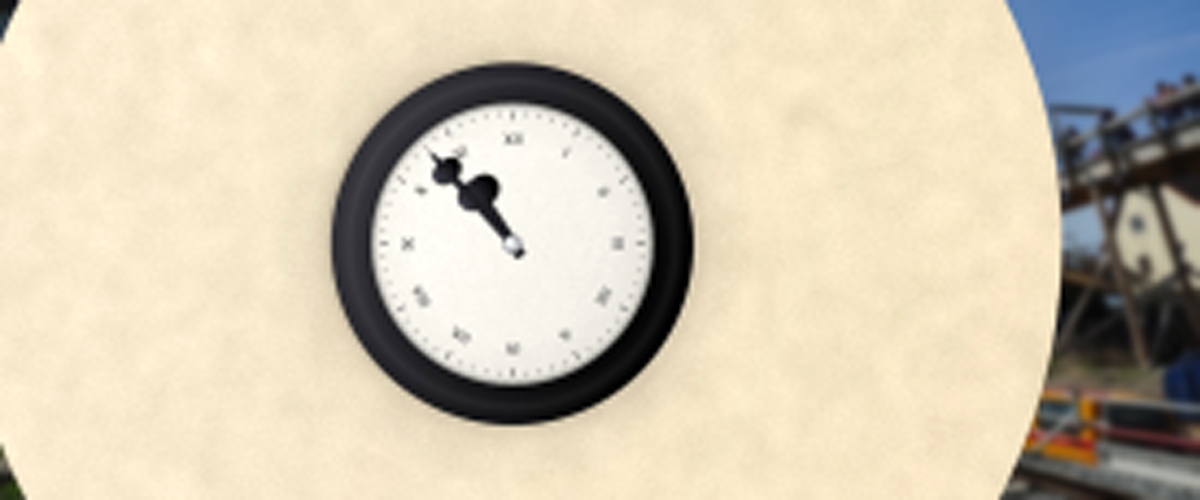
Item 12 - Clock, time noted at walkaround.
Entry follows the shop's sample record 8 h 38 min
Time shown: 10 h 53 min
